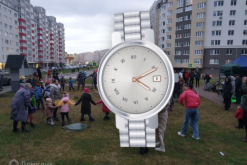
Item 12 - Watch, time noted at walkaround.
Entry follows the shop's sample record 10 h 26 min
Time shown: 4 h 11 min
